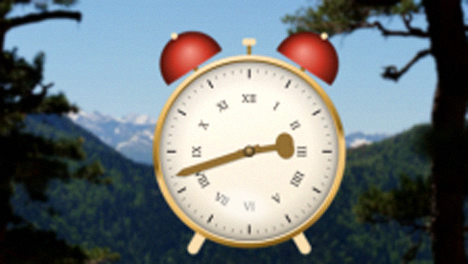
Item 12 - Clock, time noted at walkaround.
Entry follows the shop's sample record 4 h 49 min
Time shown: 2 h 42 min
